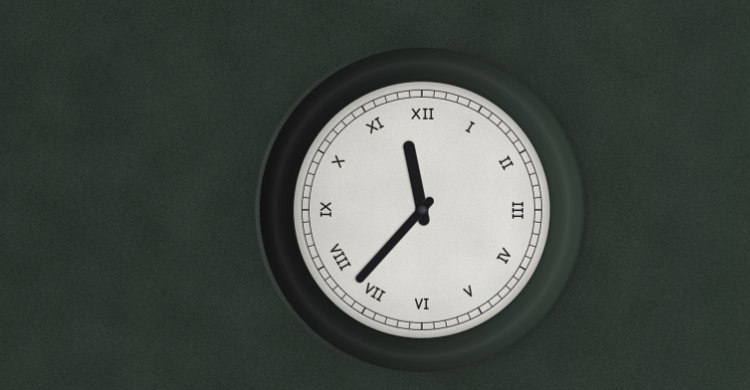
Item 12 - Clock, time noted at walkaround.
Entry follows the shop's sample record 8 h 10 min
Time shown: 11 h 37 min
